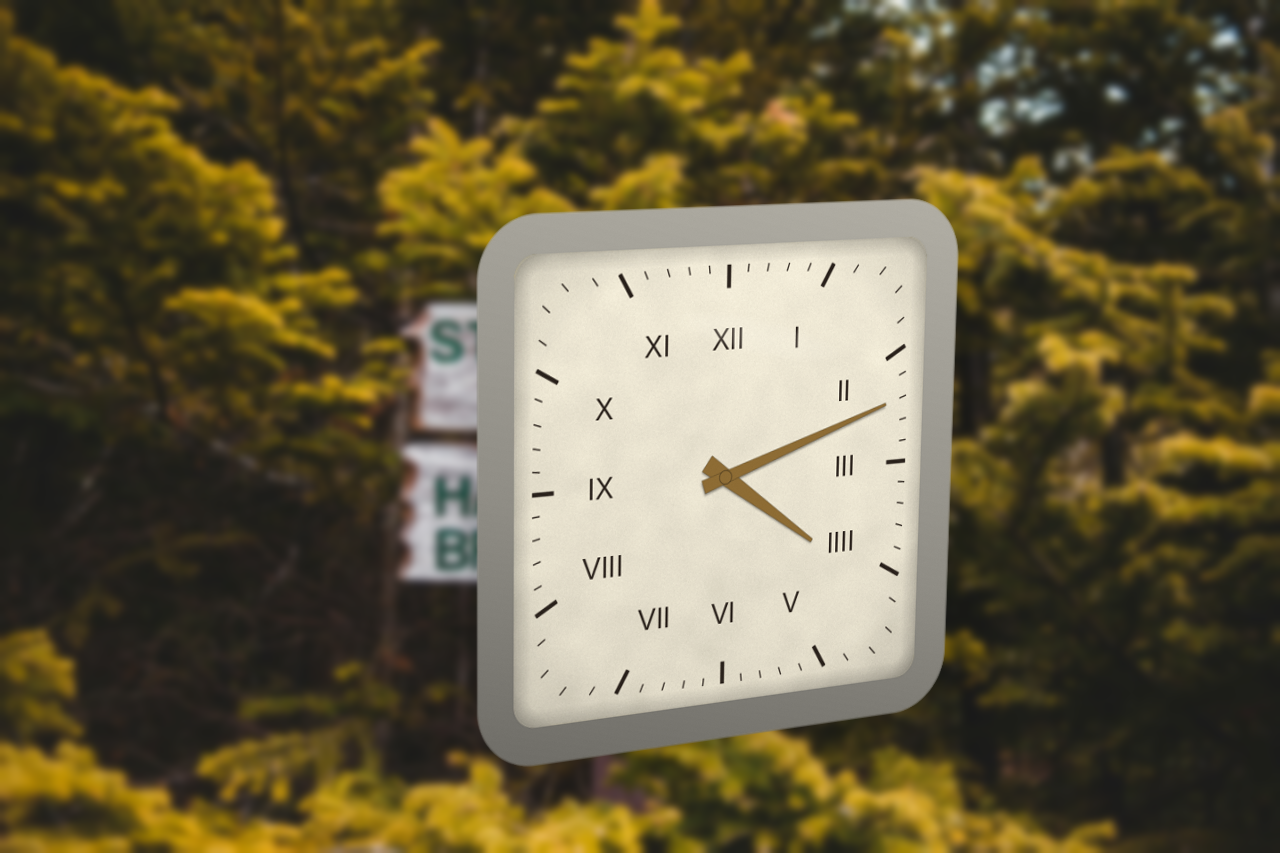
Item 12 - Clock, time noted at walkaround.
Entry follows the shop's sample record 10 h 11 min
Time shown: 4 h 12 min
